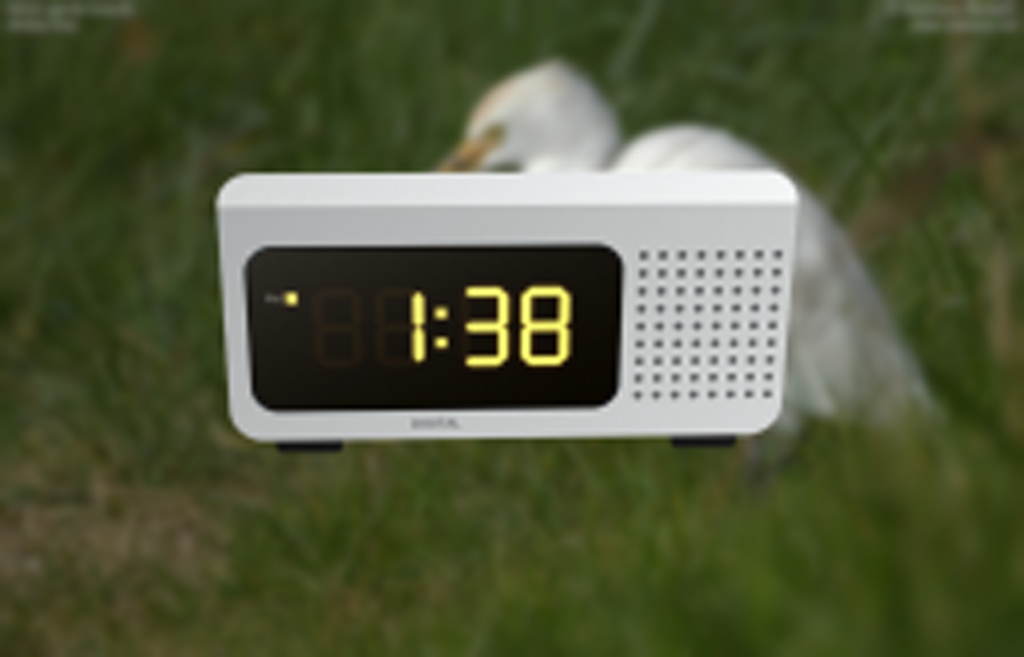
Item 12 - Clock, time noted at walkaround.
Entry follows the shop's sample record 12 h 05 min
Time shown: 1 h 38 min
